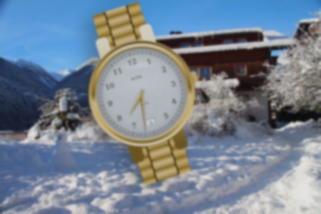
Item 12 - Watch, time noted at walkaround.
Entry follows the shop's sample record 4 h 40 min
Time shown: 7 h 32 min
